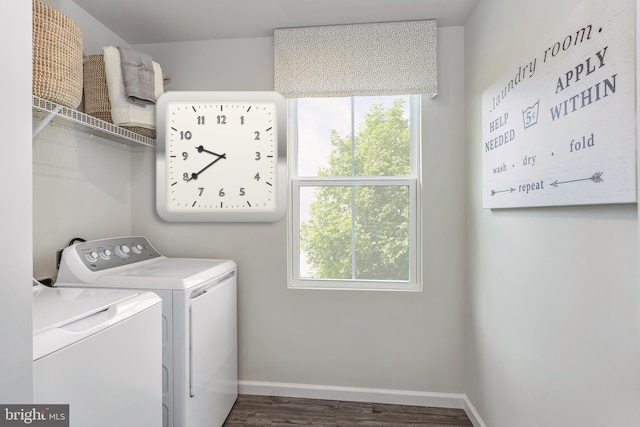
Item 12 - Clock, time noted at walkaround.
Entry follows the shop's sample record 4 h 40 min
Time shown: 9 h 39 min
